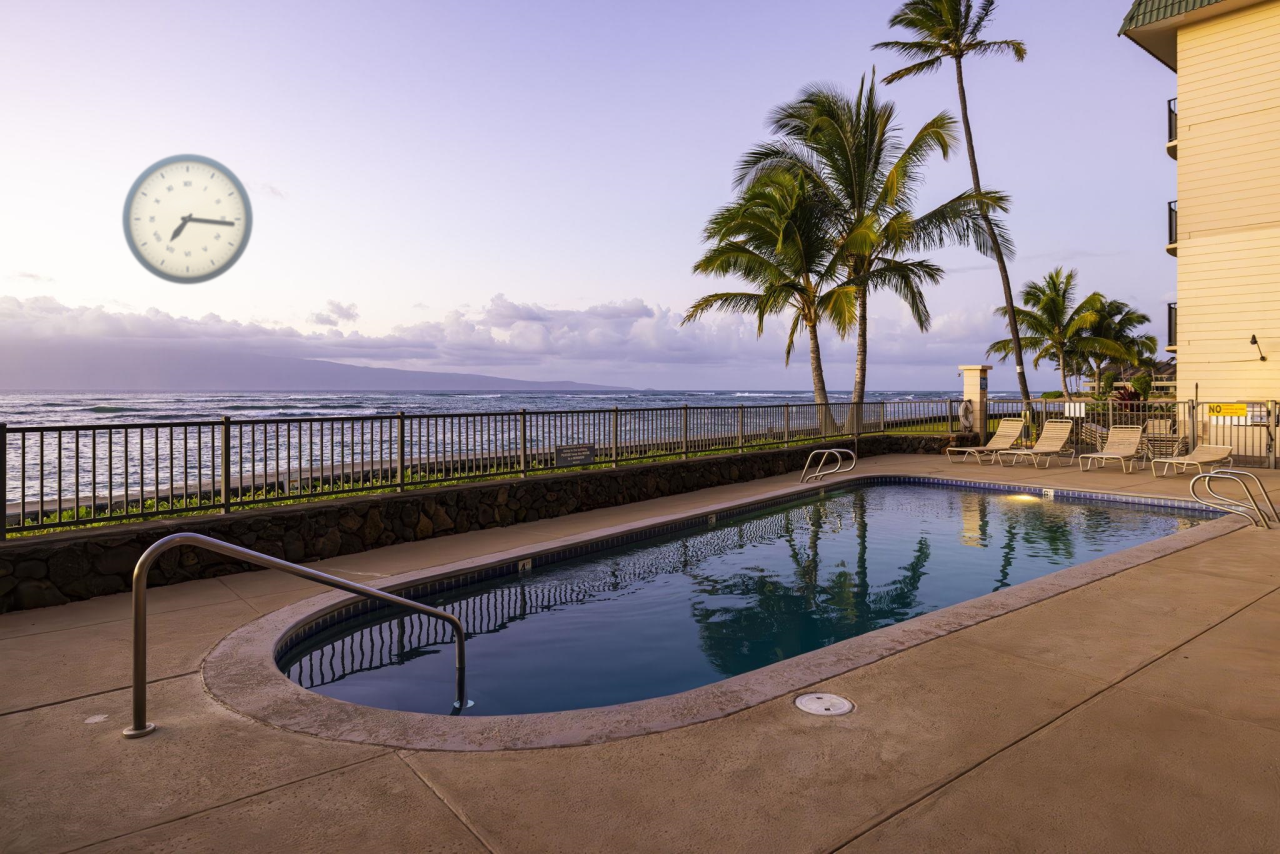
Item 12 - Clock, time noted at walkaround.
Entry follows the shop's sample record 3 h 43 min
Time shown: 7 h 16 min
